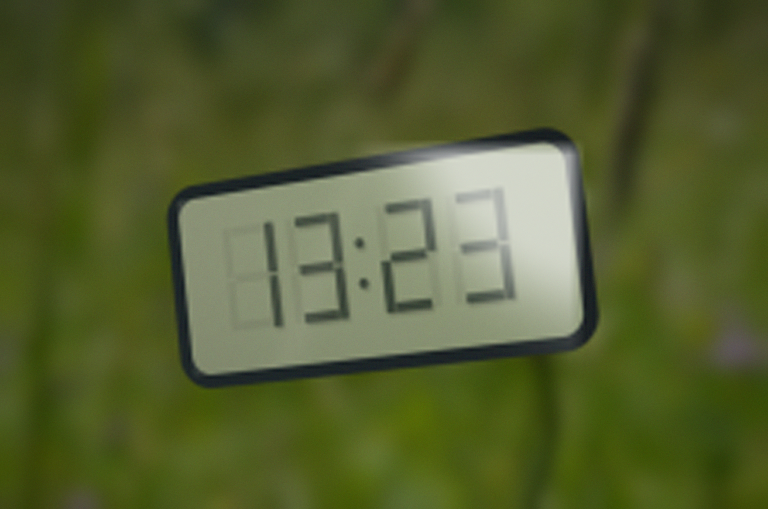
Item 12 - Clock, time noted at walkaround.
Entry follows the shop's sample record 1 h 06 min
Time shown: 13 h 23 min
